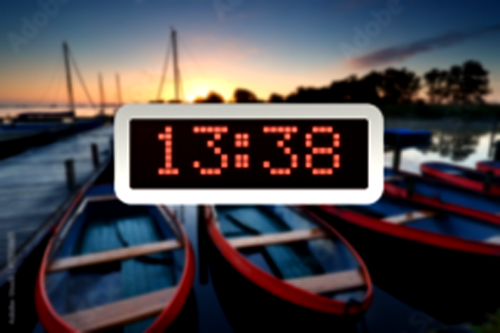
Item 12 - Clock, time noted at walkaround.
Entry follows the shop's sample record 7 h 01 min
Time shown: 13 h 38 min
